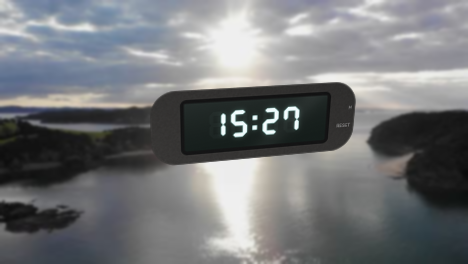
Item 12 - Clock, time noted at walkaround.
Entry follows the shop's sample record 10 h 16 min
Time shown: 15 h 27 min
